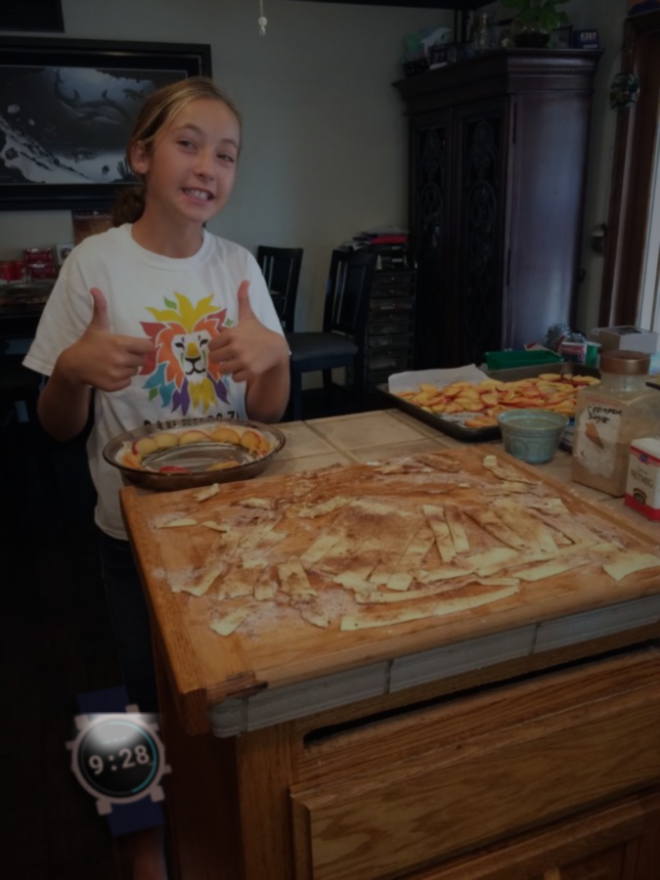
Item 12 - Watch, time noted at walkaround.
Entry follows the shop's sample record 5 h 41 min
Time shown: 9 h 28 min
